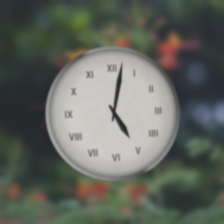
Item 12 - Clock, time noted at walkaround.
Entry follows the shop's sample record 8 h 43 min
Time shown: 5 h 02 min
